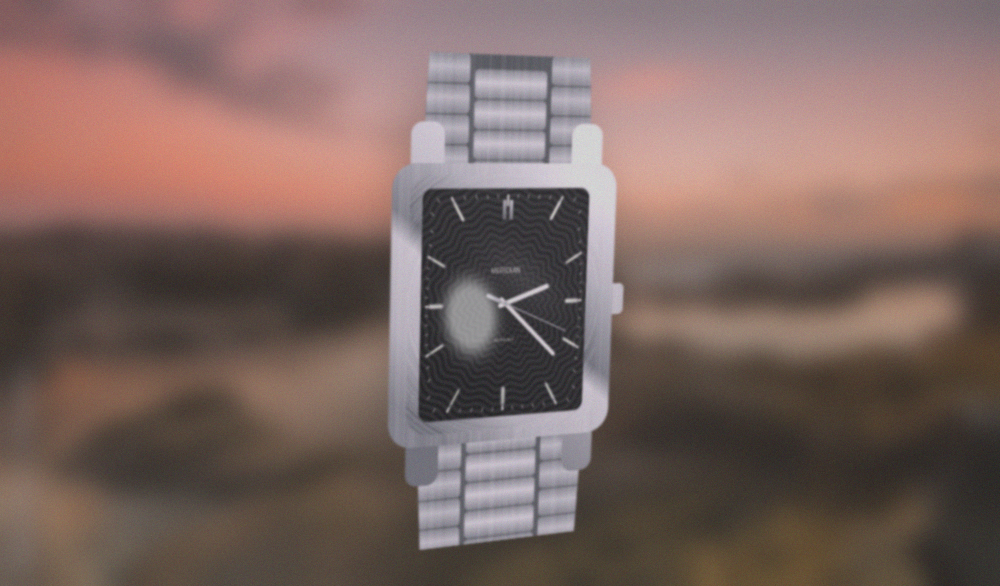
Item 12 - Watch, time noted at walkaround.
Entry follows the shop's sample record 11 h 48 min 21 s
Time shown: 2 h 22 min 19 s
